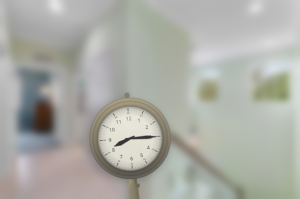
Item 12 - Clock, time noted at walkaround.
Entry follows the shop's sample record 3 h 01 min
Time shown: 8 h 15 min
